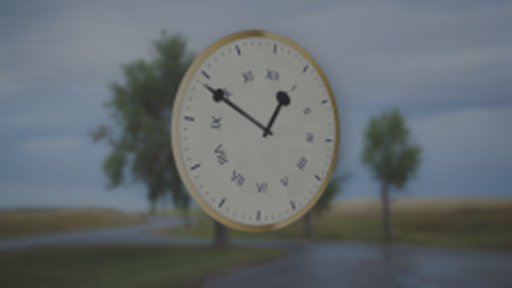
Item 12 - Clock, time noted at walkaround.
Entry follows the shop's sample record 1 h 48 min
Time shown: 12 h 49 min
